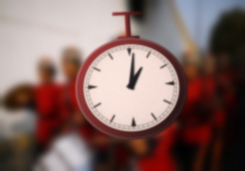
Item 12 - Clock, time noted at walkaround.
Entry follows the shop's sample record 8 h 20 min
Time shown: 1 h 01 min
